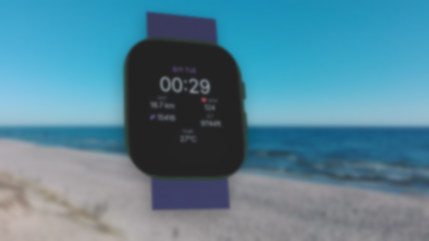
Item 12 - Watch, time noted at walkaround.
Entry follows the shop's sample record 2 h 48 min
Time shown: 0 h 29 min
